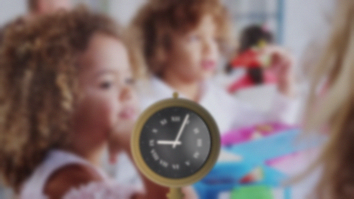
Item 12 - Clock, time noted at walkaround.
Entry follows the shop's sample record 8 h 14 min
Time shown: 9 h 04 min
